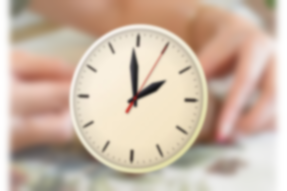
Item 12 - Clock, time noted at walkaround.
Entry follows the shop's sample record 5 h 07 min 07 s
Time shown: 1 h 59 min 05 s
